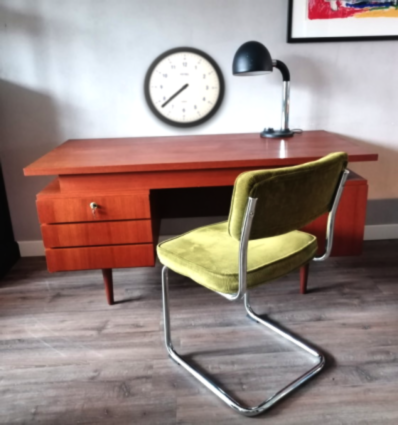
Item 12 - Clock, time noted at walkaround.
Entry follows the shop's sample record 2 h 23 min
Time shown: 7 h 38 min
